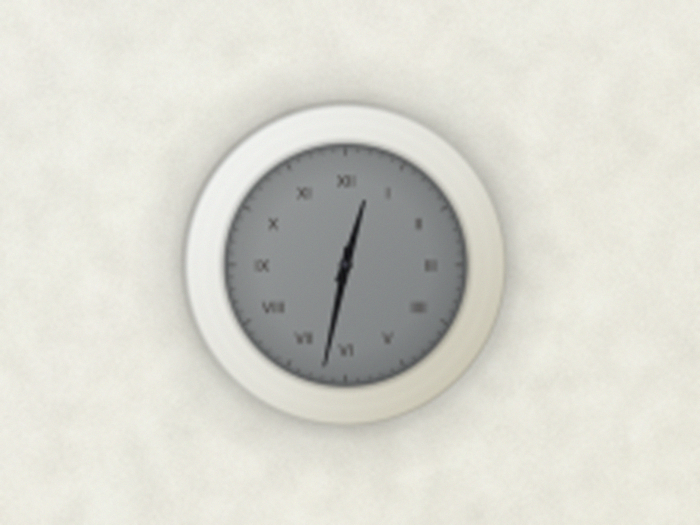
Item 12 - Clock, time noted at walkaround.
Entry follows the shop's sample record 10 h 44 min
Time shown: 12 h 32 min
